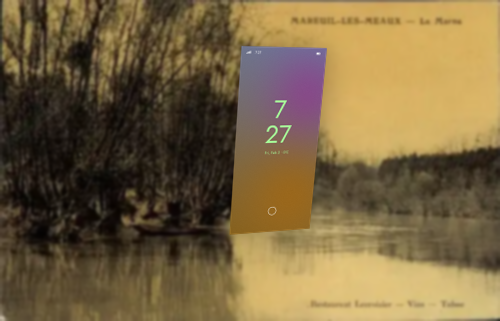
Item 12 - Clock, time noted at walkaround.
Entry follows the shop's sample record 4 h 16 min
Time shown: 7 h 27 min
